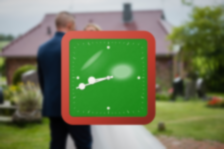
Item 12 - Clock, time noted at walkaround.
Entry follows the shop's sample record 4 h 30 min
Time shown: 8 h 42 min
